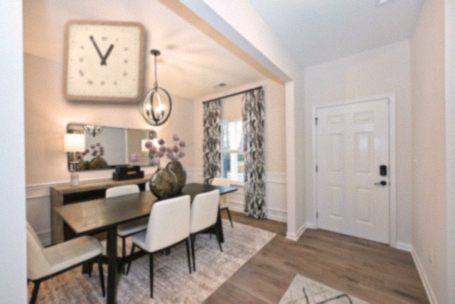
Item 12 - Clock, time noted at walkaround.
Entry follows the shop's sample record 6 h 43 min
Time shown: 12 h 55 min
